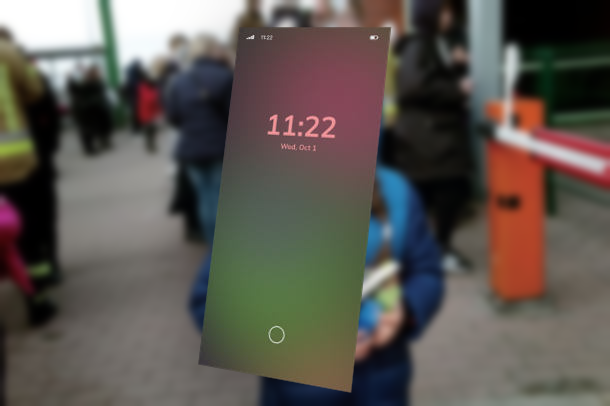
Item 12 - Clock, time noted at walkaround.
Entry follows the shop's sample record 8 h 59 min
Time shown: 11 h 22 min
